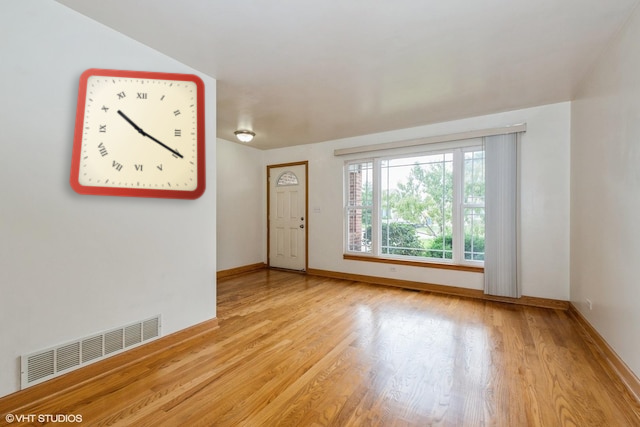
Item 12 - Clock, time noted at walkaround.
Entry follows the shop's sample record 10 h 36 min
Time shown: 10 h 20 min
